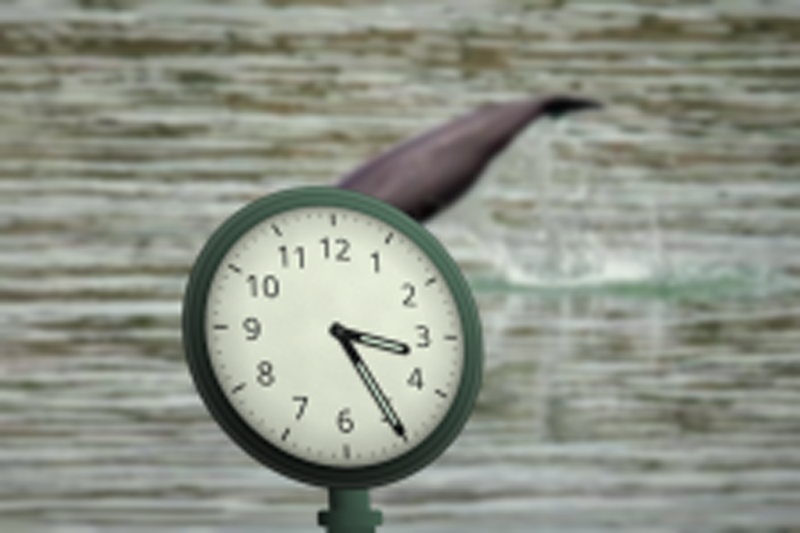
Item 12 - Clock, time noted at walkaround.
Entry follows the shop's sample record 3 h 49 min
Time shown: 3 h 25 min
